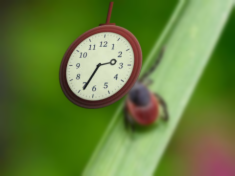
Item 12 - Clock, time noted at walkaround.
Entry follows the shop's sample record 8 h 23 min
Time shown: 2 h 34 min
